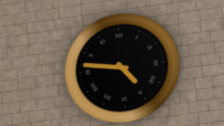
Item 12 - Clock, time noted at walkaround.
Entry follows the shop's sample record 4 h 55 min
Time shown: 4 h 47 min
